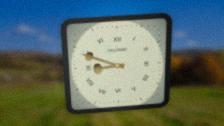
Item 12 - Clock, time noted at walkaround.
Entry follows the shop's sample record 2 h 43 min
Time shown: 8 h 49 min
